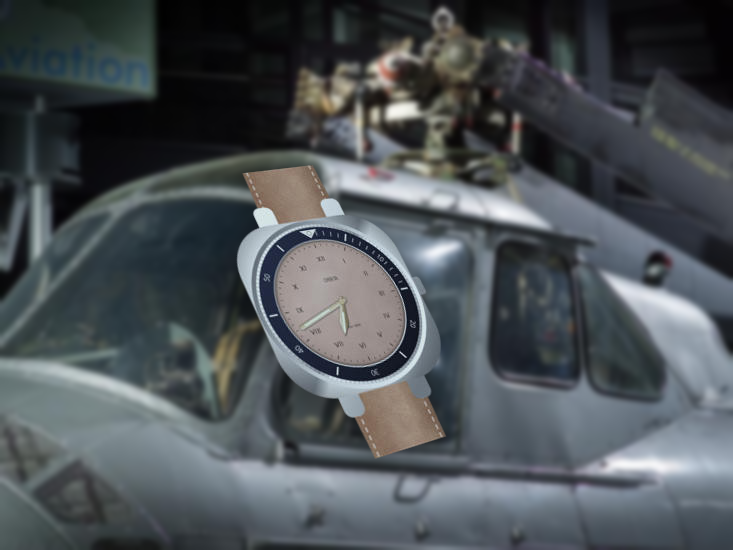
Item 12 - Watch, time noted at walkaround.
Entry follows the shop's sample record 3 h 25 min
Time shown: 6 h 42 min
